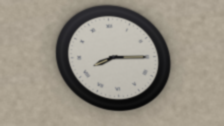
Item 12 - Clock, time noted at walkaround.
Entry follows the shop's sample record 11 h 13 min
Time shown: 8 h 15 min
